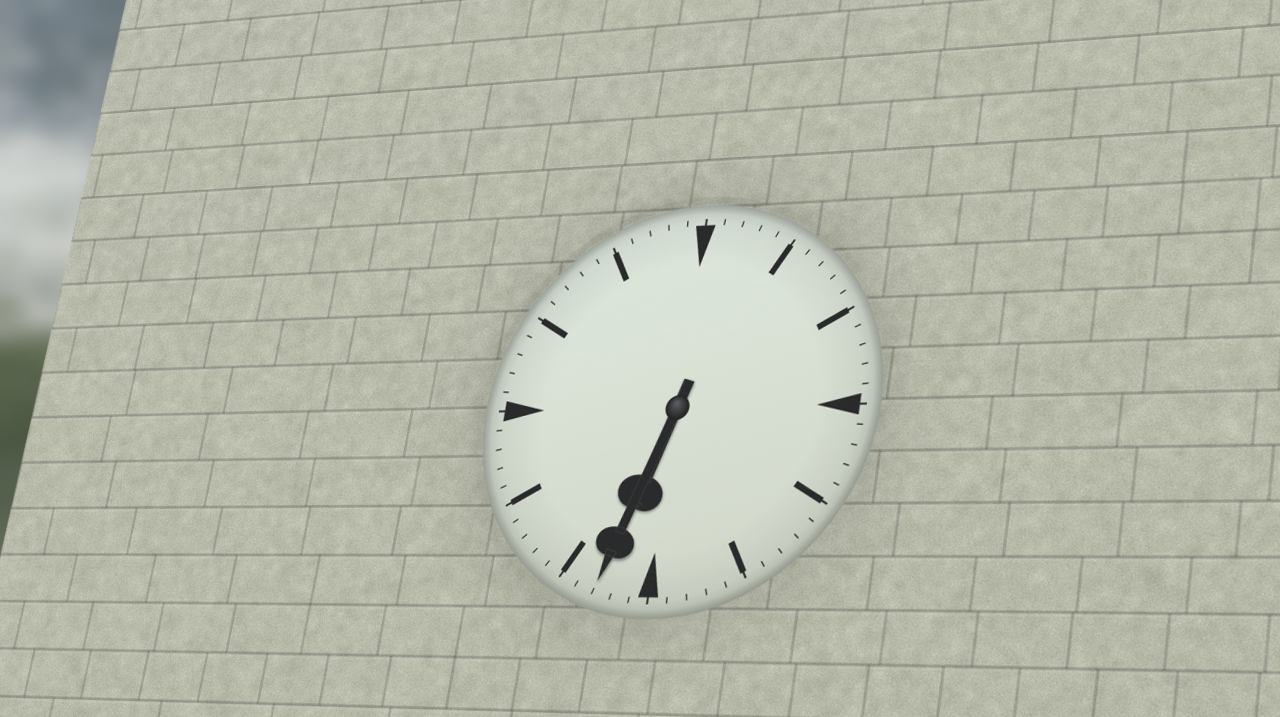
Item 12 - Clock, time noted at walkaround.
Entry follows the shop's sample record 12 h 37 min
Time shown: 6 h 33 min
